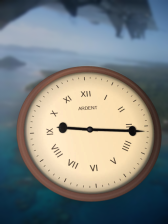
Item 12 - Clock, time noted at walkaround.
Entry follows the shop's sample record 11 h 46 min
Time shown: 9 h 16 min
